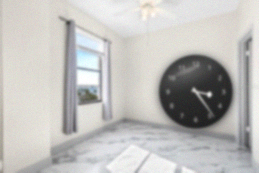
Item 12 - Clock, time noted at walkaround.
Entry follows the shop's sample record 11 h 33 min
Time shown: 3 h 24 min
